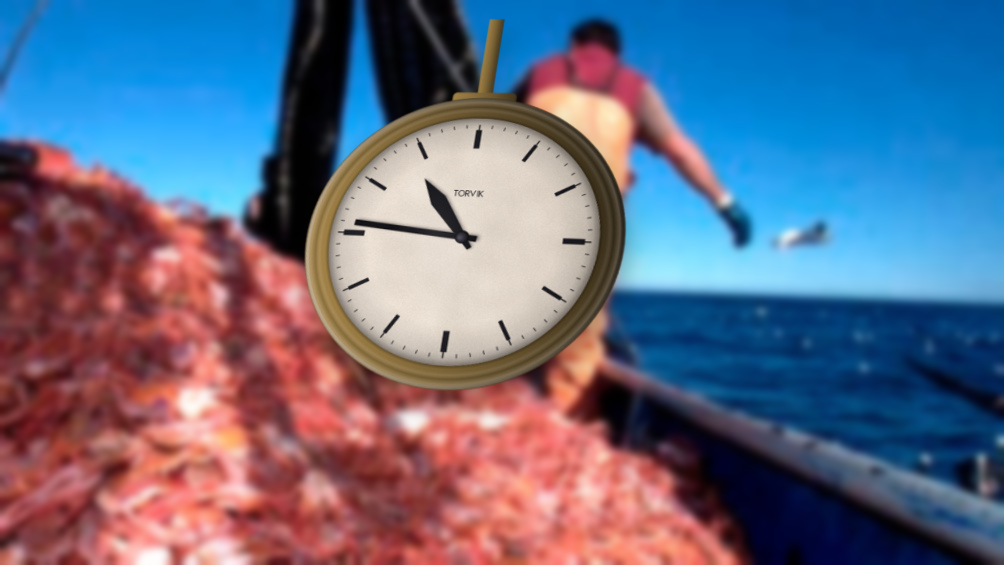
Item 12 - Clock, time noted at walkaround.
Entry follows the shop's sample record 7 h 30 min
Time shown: 10 h 46 min
